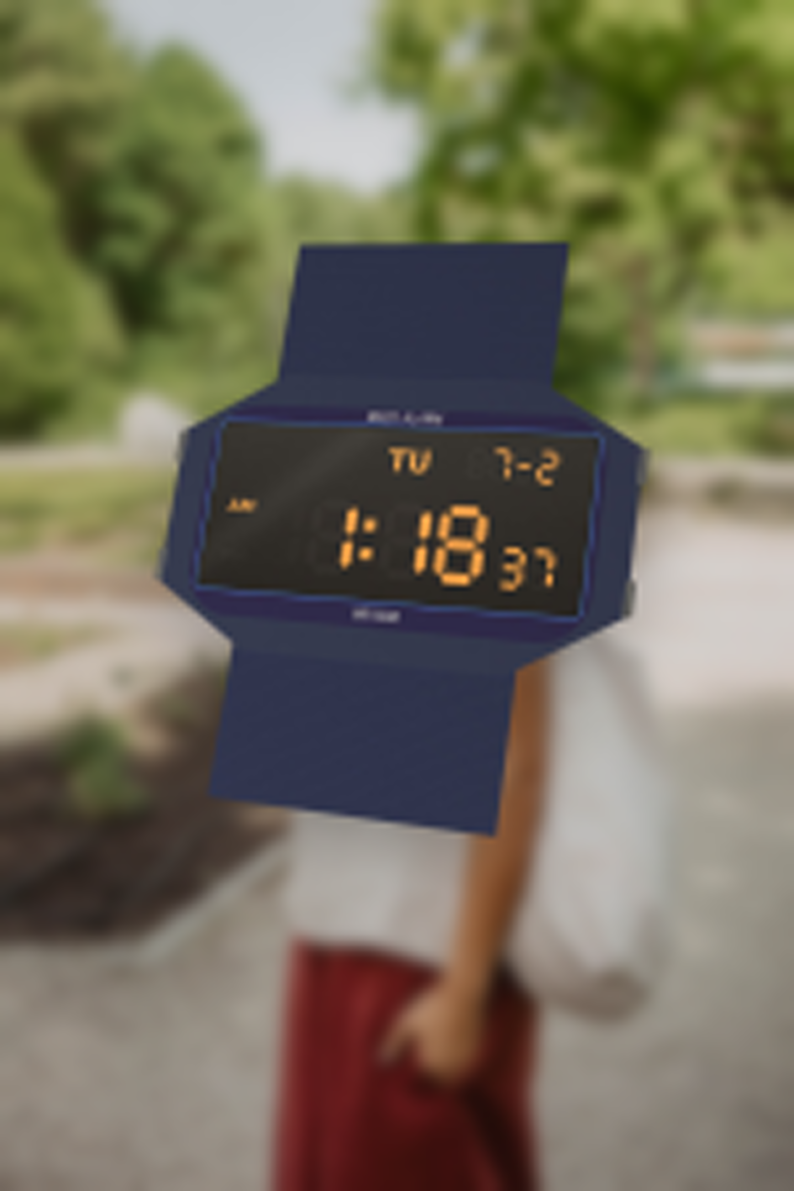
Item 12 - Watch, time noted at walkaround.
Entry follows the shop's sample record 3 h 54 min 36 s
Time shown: 1 h 18 min 37 s
